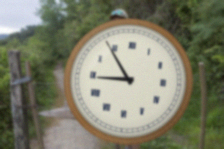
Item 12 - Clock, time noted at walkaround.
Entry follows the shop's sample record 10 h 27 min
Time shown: 8 h 54 min
